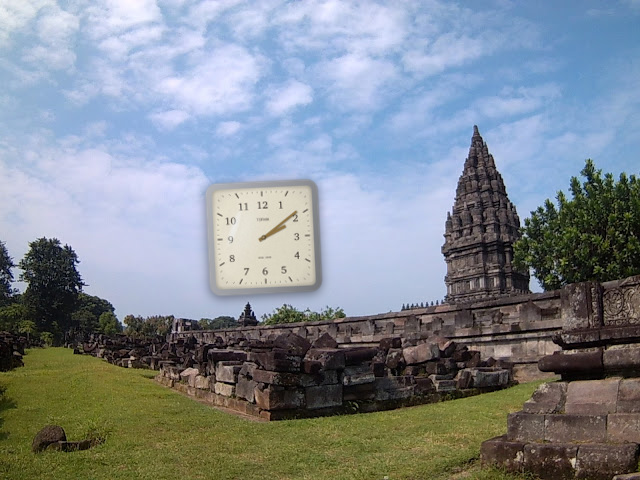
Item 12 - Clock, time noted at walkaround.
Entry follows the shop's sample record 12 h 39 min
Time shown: 2 h 09 min
